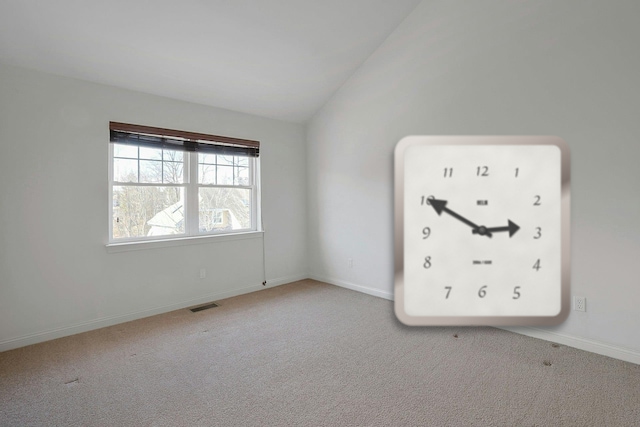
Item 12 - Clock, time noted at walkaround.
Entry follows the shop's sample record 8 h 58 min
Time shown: 2 h 50 min
